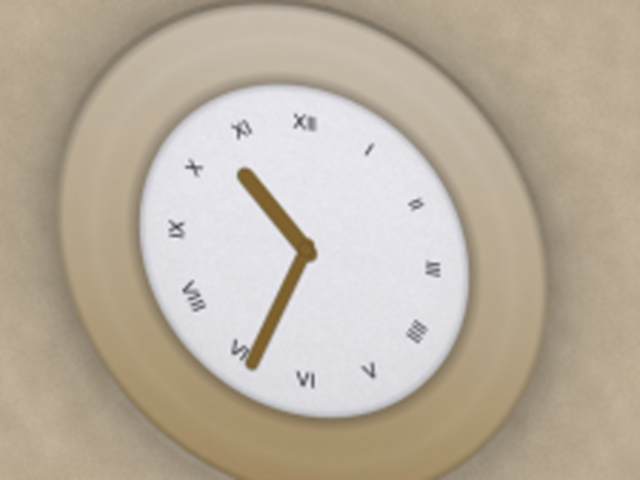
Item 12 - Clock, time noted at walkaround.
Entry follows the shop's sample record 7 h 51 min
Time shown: 10 h 34 min
